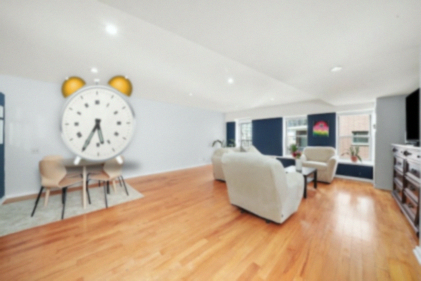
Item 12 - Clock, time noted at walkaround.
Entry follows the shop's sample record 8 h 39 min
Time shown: 5 h 35 min
